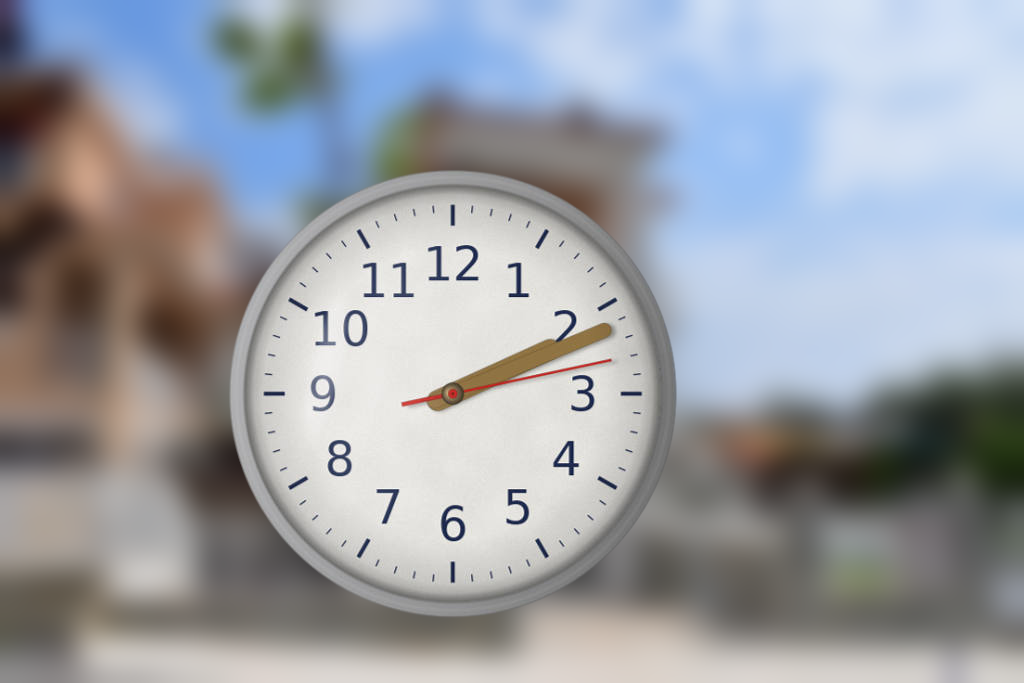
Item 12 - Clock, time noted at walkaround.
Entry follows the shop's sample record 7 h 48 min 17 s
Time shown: 2 h 11 min 13 s
